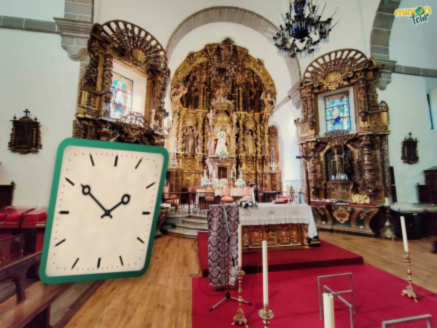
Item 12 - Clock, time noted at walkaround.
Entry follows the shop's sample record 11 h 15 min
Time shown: 1 h 51 min
